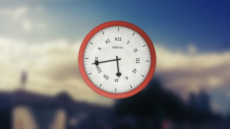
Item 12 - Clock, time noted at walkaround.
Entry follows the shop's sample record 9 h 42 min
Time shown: 5 h 43 min
